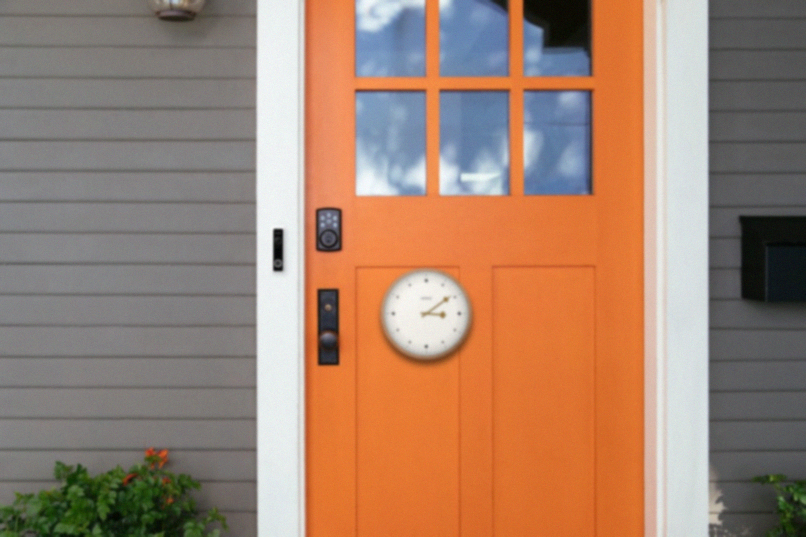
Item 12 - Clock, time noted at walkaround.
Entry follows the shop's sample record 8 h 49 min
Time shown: 3 h 09 min
